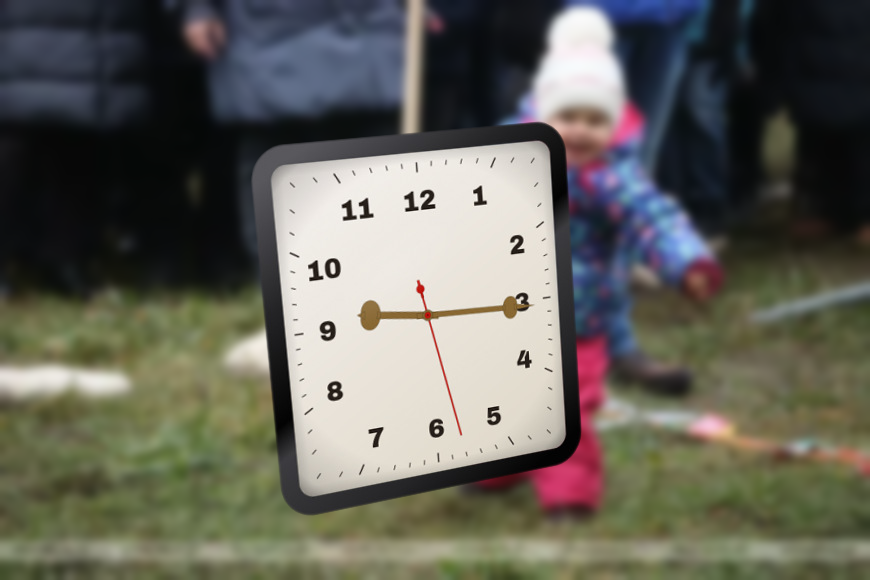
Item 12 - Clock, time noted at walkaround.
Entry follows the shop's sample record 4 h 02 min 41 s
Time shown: 9 h 15 min 28 s
